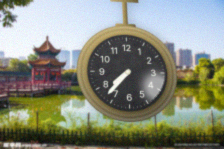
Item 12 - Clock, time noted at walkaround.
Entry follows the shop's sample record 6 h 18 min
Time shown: 7 h 37 min
